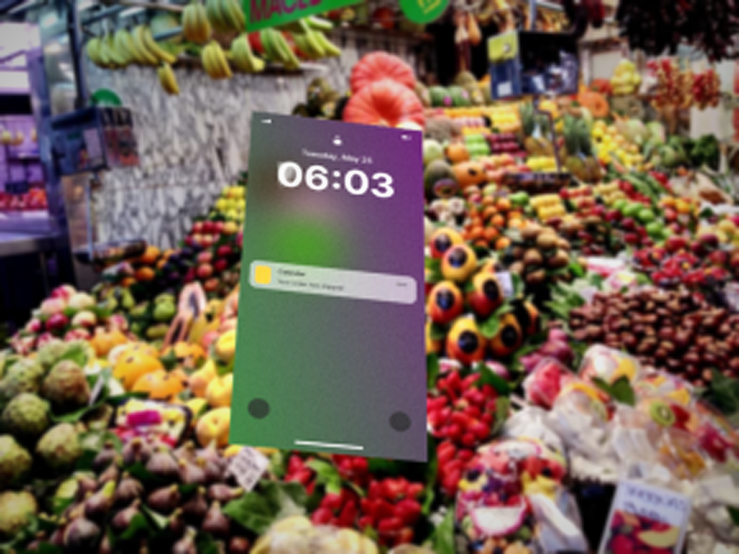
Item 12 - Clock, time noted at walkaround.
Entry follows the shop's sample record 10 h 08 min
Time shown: 6 h 03 min
